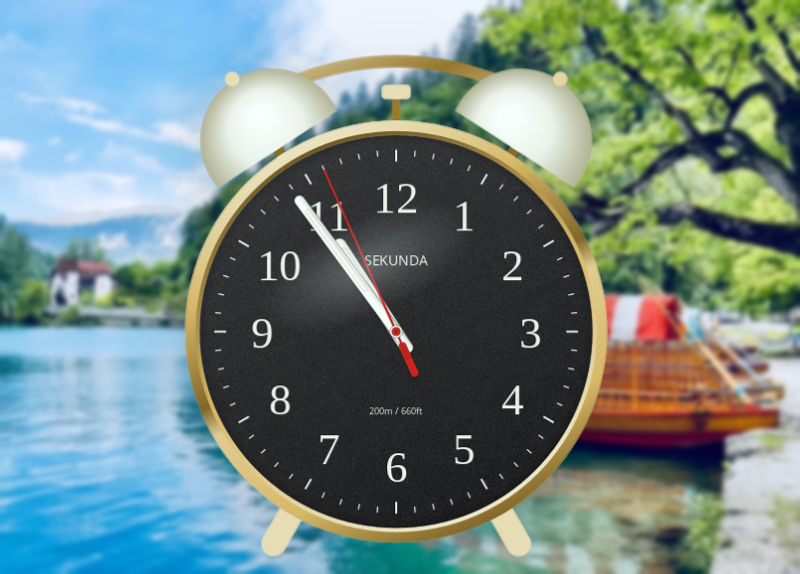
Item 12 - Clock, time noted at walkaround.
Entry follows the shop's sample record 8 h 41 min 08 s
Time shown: 10 h 53 min 56 s
